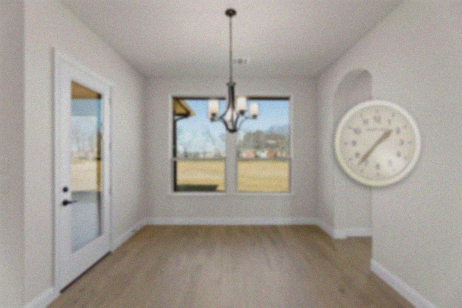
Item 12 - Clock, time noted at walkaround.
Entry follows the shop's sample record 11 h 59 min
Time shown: 1 h 37 min
